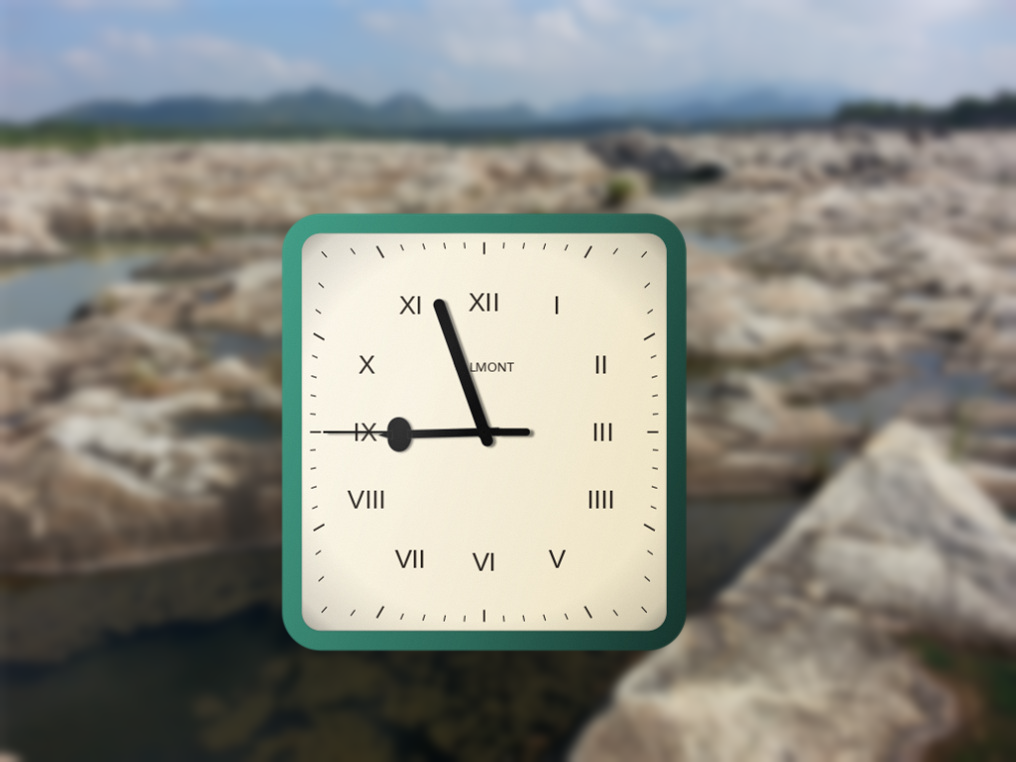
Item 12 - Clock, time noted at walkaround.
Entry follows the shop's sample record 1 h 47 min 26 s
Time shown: 8 h 56 min 45 s
